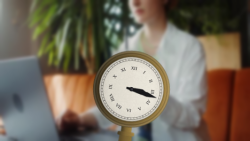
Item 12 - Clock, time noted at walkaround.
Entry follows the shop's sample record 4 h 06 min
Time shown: 3 h 17 min
